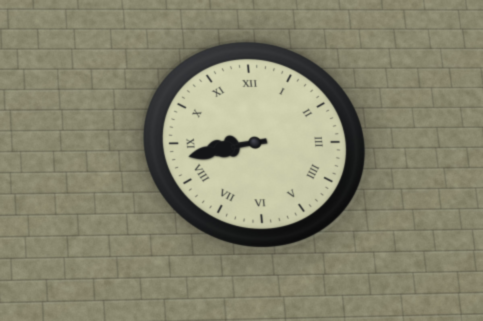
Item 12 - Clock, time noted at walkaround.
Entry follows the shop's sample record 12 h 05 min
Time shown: 8 h 43 min
